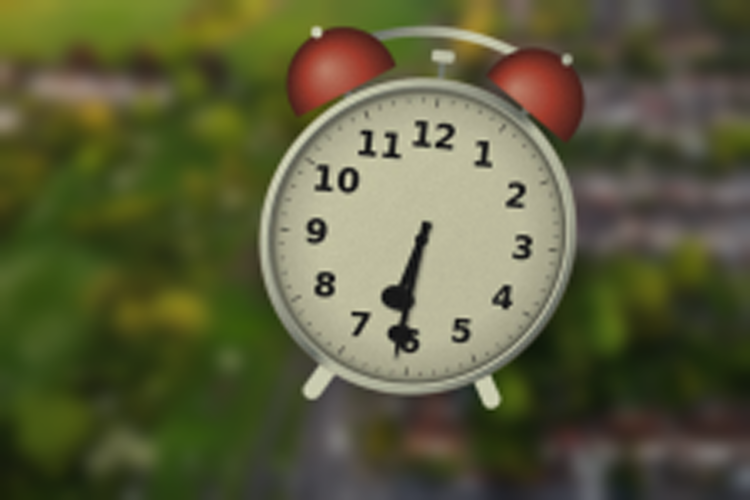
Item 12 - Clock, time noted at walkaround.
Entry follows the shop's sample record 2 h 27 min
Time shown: 6 h 31 min
